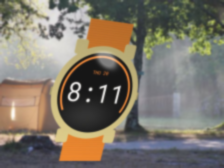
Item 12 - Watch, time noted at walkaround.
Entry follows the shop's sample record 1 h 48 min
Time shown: 8 h 11 min
